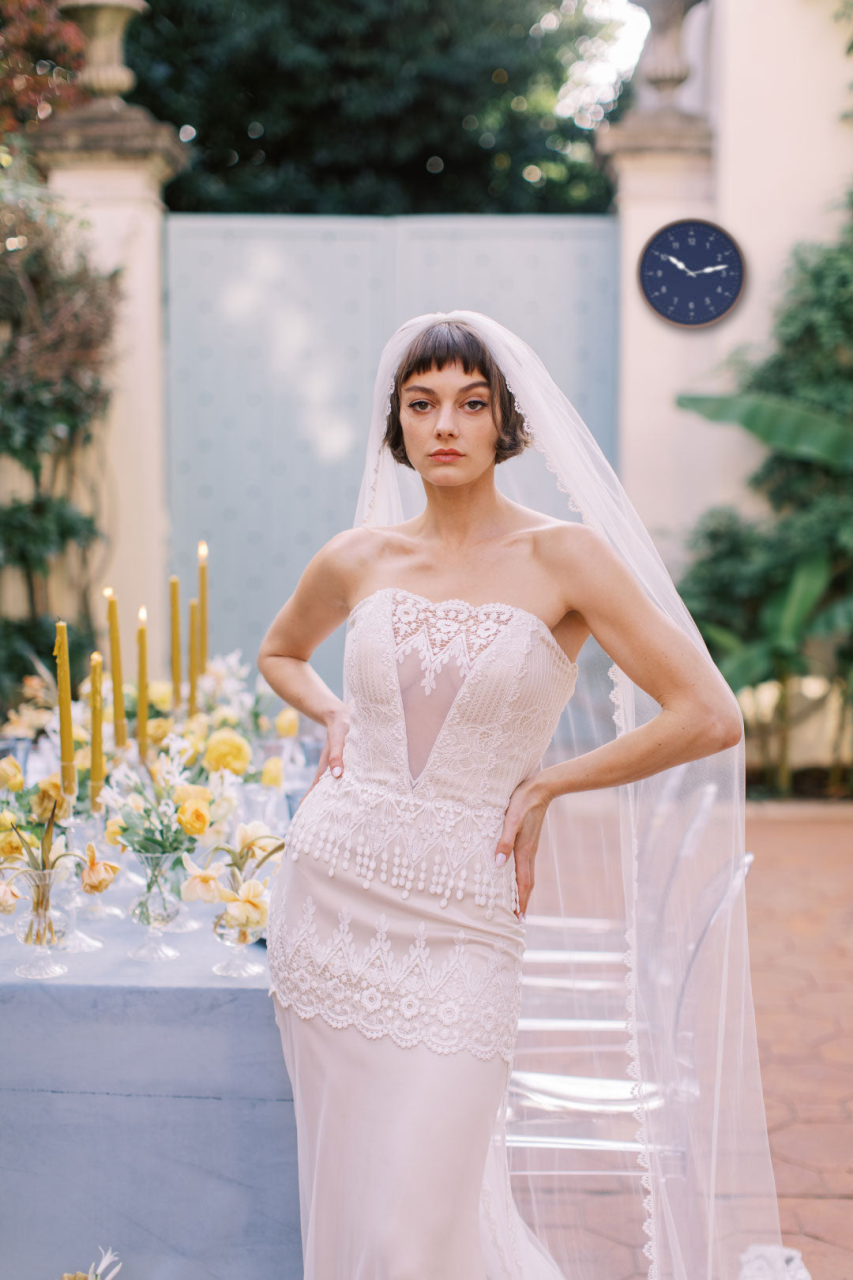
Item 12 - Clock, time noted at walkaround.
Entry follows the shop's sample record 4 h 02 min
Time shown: 10 h 13 min
